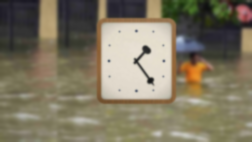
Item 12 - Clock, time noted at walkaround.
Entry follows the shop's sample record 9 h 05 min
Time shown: 1 h 24 min
